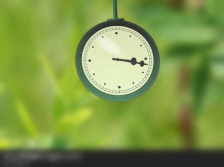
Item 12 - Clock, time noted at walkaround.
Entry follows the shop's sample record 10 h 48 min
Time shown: 3 h 17 min
